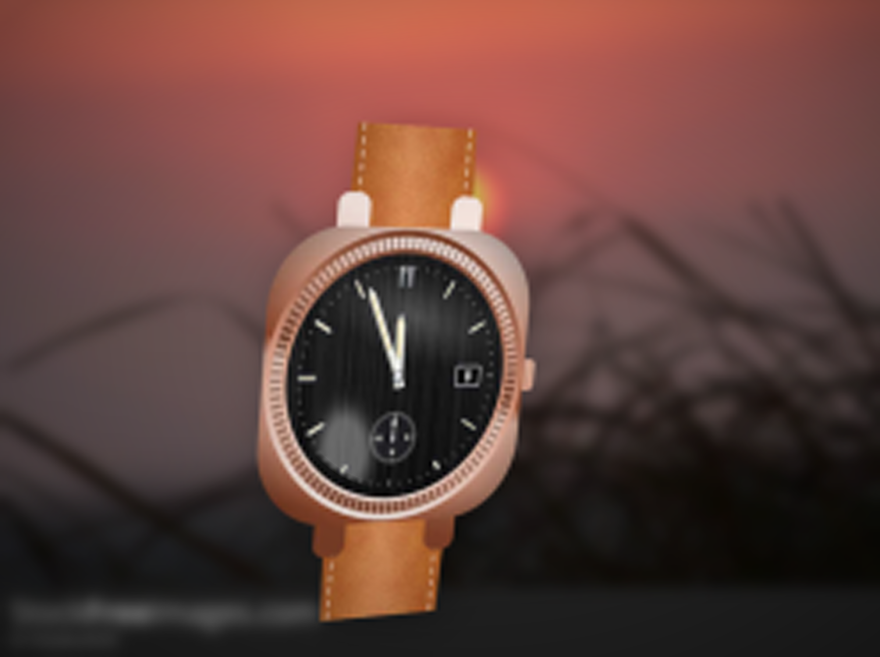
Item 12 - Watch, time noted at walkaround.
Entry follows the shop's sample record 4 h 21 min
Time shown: 11 h 56 min
